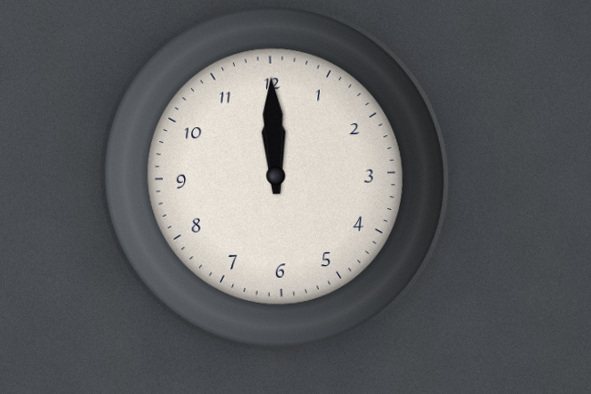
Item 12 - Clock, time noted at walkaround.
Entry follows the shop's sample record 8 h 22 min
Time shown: 12 h 00 min
